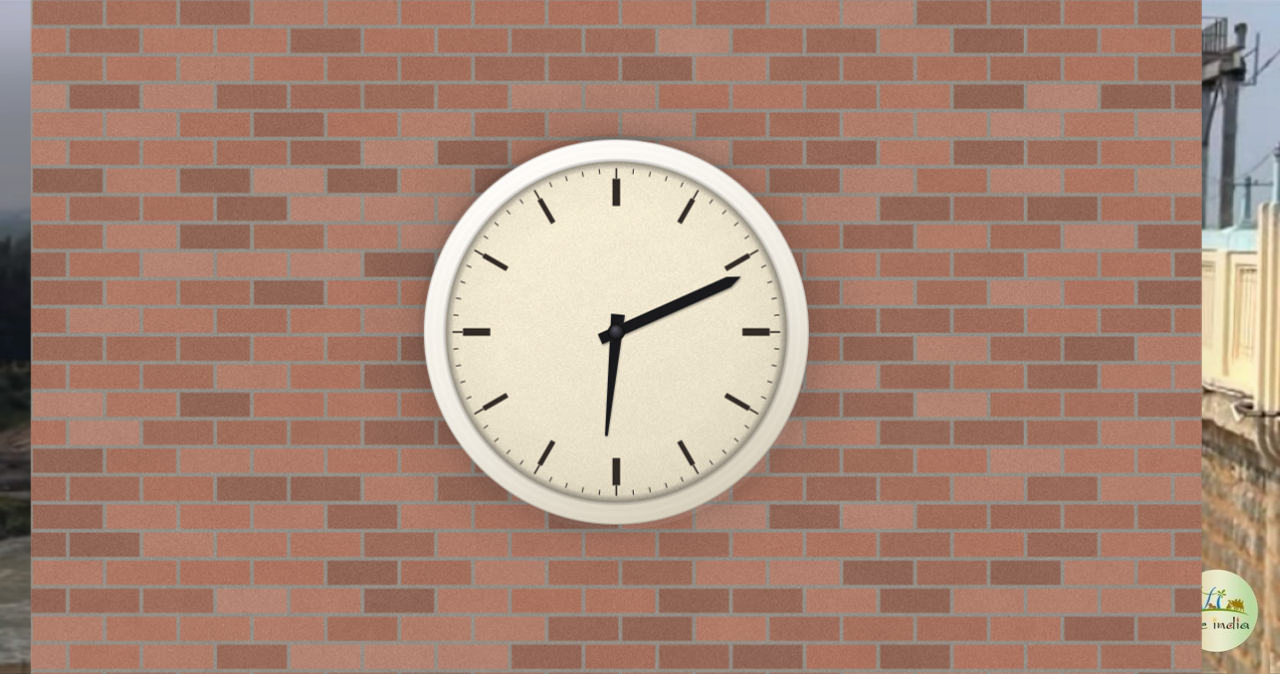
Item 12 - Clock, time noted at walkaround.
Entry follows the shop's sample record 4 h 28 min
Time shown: 6 h 11 min
